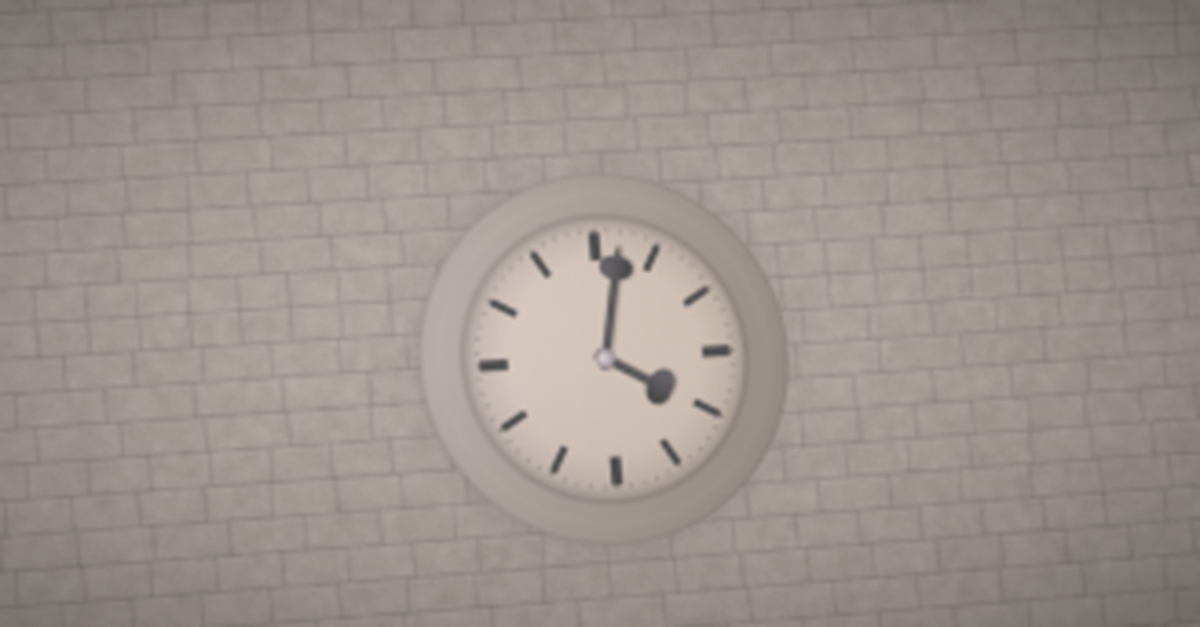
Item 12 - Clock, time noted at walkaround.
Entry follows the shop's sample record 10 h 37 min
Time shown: 4 h 02 min
